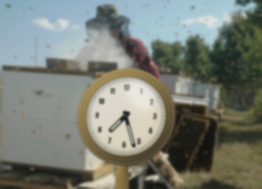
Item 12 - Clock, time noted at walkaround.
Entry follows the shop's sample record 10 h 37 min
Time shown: 7 h 27 min
